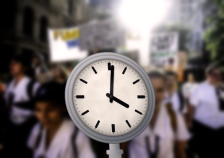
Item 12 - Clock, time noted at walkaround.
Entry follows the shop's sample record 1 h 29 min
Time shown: 4 h 01 min
